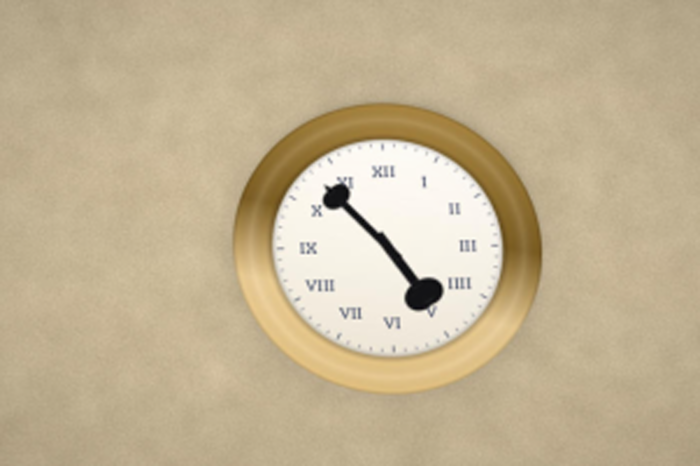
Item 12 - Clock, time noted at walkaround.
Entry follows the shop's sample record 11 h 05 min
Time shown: 4 h 53 min
